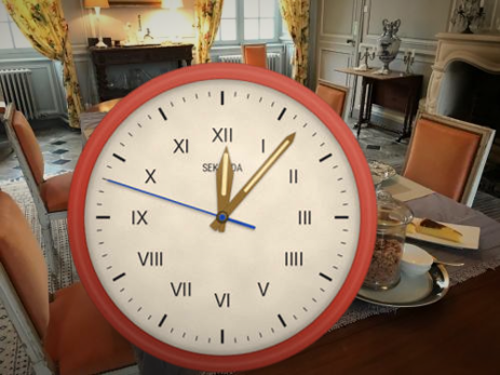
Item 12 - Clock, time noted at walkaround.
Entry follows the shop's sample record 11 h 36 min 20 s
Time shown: 12 h 06 min 48 s
